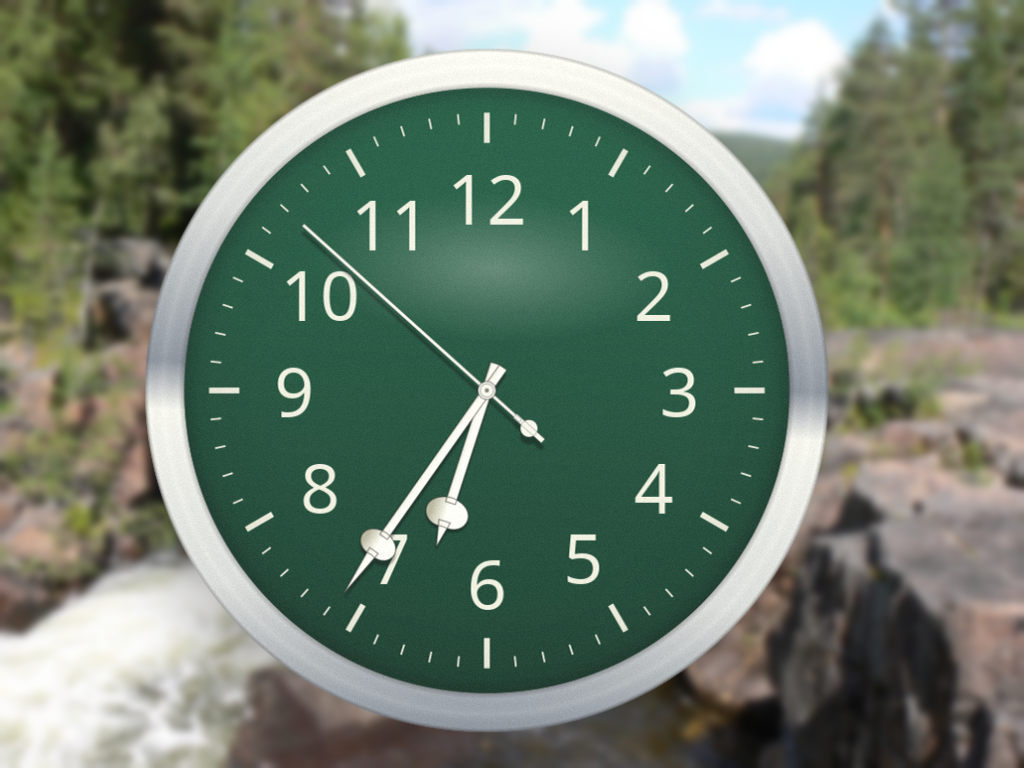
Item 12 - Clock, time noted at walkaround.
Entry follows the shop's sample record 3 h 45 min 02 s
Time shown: 6 h 35 min 52 s
